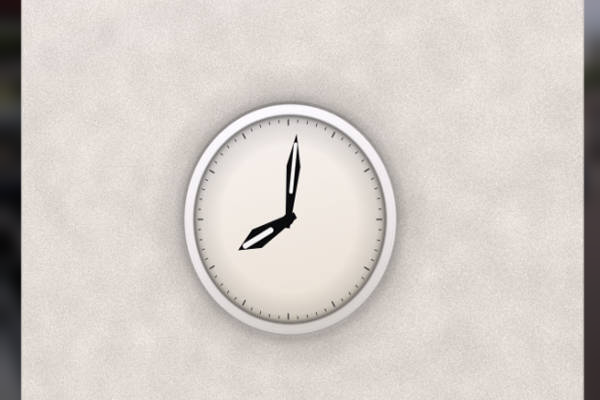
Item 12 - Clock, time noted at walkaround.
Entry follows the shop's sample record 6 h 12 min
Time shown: 8 h 01 min
